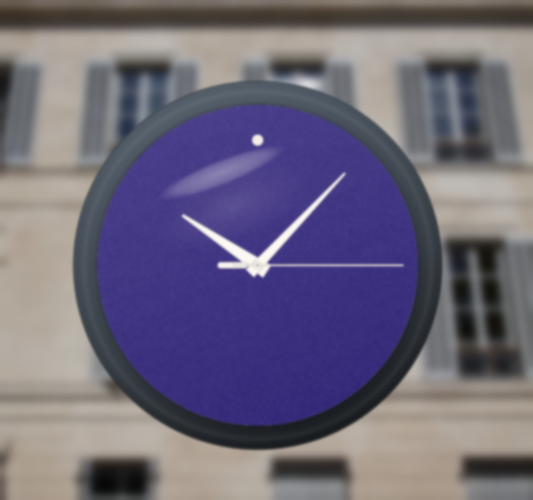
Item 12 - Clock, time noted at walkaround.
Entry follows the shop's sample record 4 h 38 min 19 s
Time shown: 10 h 07 min 15 s
